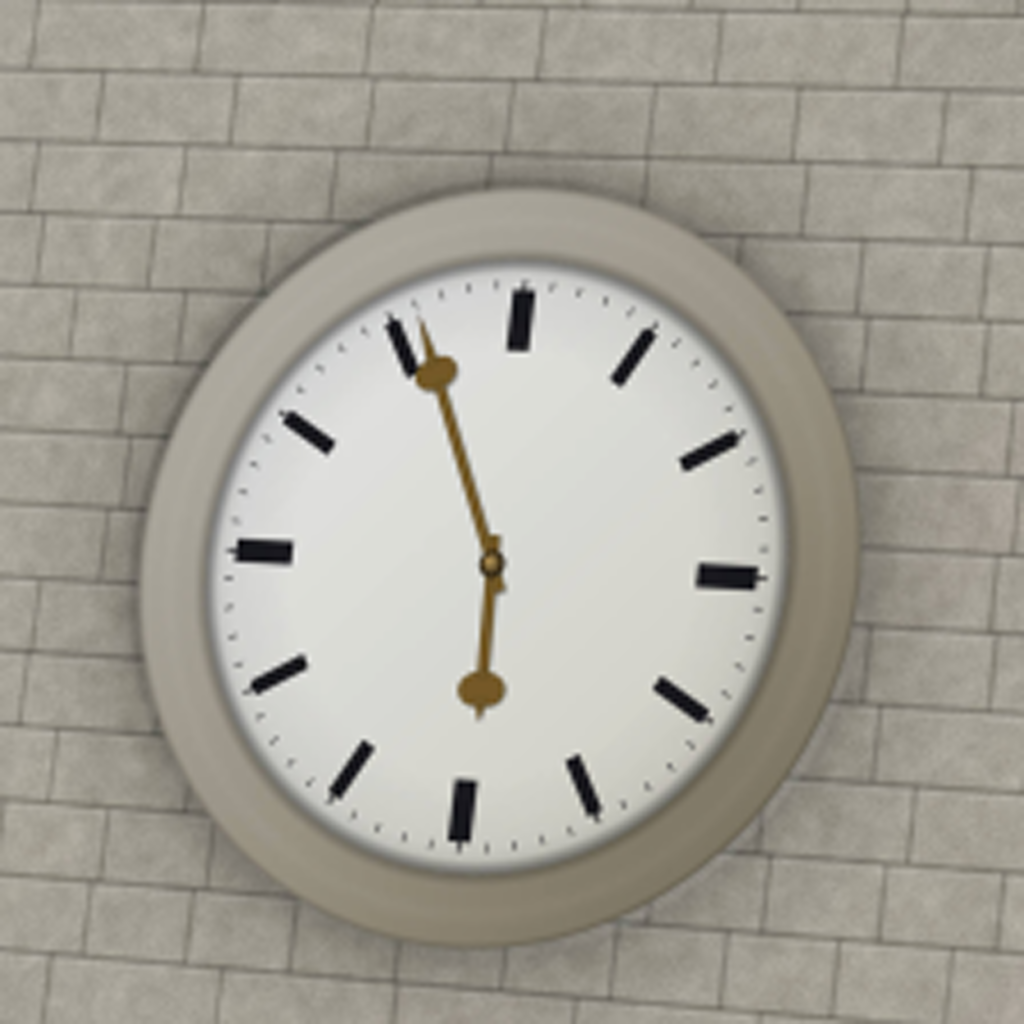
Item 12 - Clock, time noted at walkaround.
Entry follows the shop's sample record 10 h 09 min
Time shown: 5 h 56 min
